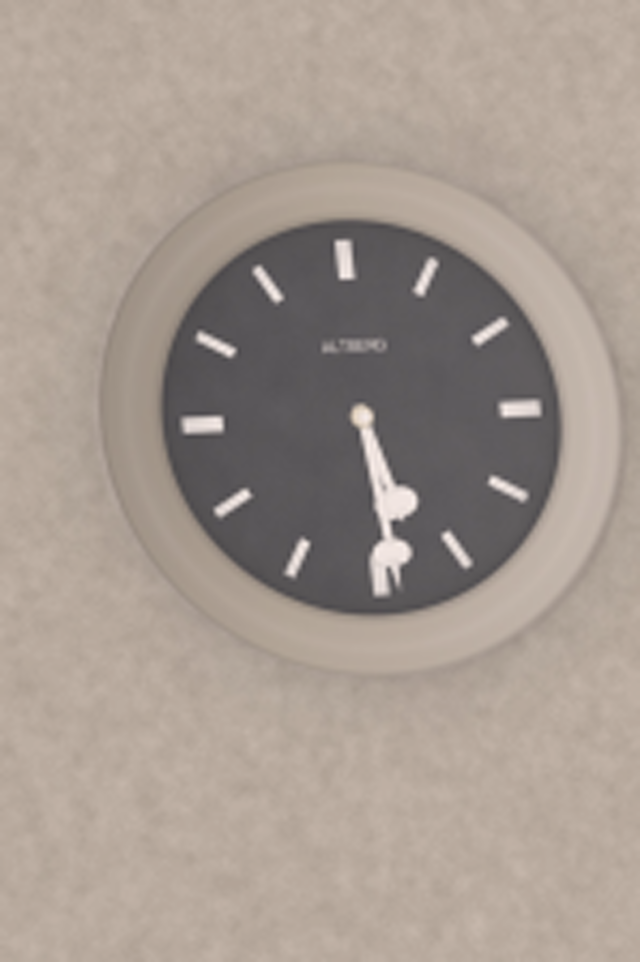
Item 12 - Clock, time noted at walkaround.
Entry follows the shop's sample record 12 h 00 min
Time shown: 5 h 29 min
